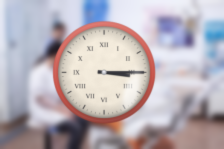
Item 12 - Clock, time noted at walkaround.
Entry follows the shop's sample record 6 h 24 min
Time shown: 3 h 15 min
